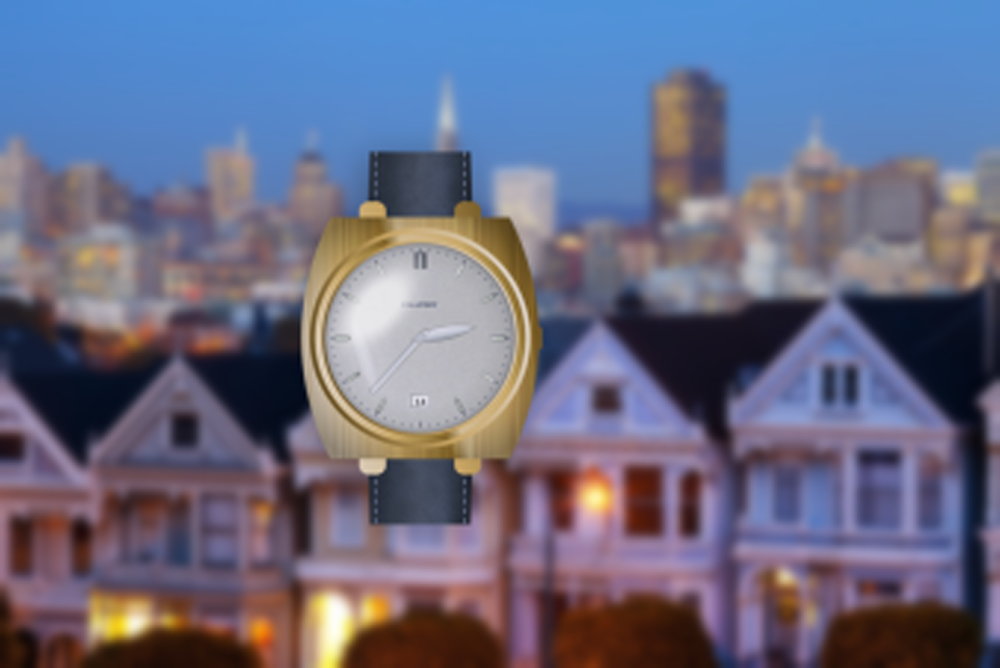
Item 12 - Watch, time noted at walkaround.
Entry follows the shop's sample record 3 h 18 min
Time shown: 2 h 37 min
